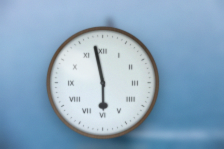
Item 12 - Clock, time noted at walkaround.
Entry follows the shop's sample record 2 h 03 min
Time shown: 5 h 58 min
